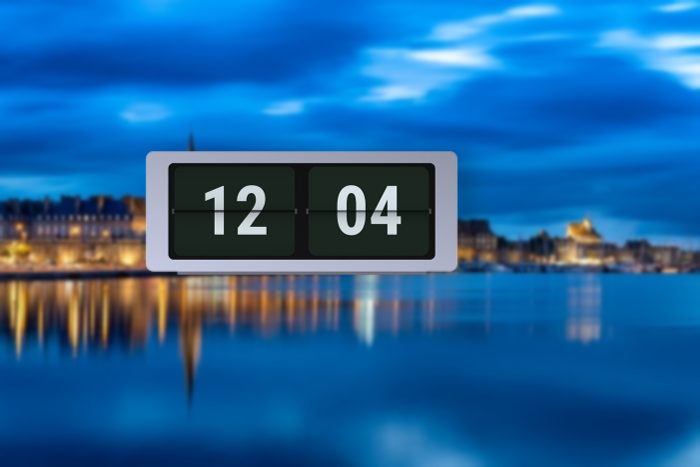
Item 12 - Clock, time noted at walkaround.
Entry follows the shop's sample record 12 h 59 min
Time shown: 12 h 04 min
